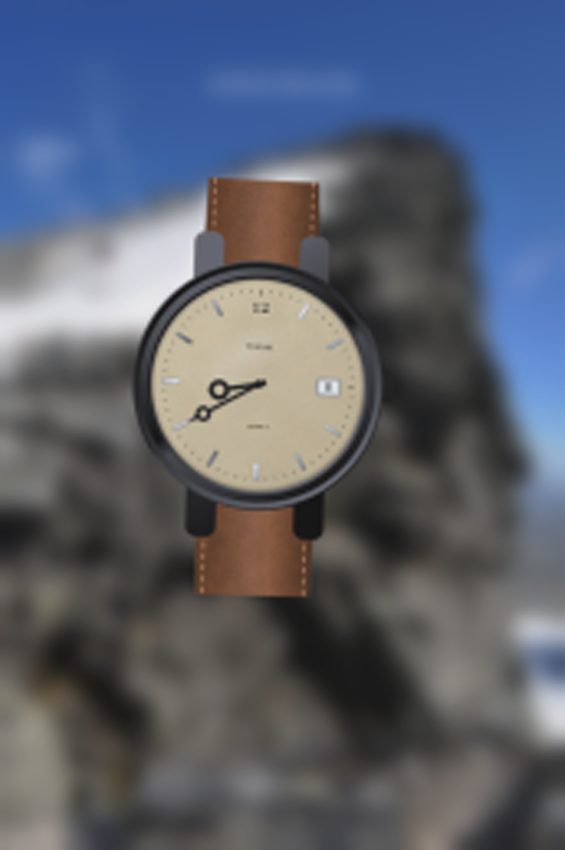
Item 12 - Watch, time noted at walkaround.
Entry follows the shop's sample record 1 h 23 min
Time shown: 8 h 40 min
